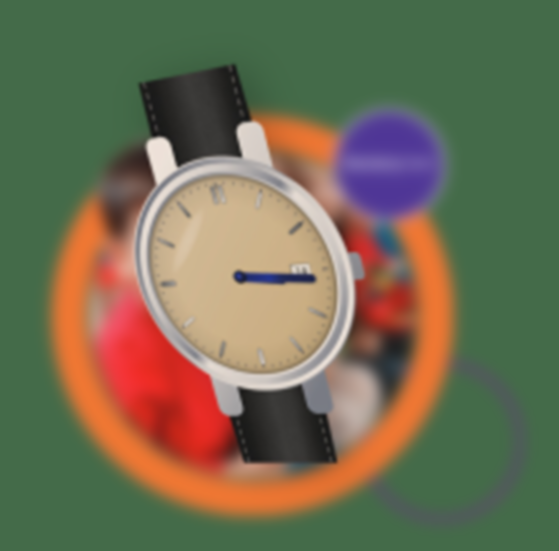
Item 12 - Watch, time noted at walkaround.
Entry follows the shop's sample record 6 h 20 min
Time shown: 3 h 16 min
